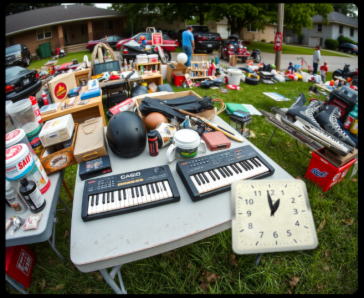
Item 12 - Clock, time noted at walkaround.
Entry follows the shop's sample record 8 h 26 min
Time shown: 12 h 59 min
